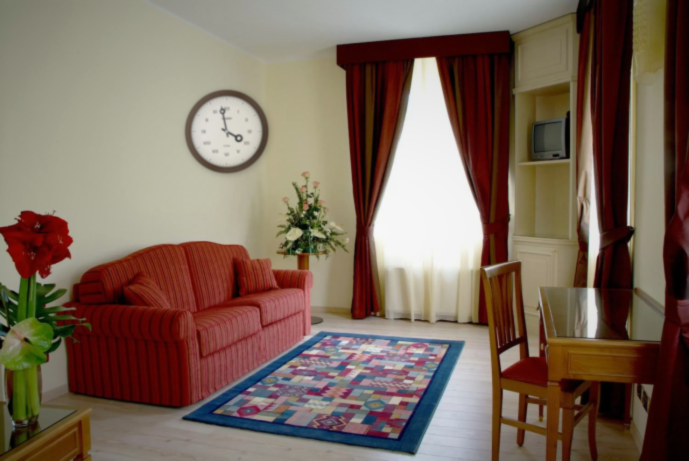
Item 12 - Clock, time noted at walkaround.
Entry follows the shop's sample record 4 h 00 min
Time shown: 3 h 58 min
